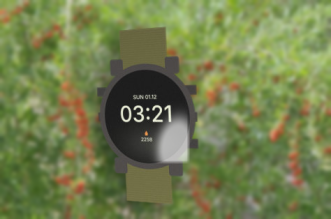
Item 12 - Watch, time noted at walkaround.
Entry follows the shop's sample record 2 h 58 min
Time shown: 3 h 21 min
